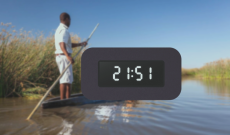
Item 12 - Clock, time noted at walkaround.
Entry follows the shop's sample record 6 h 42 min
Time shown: 21 h 51 min
